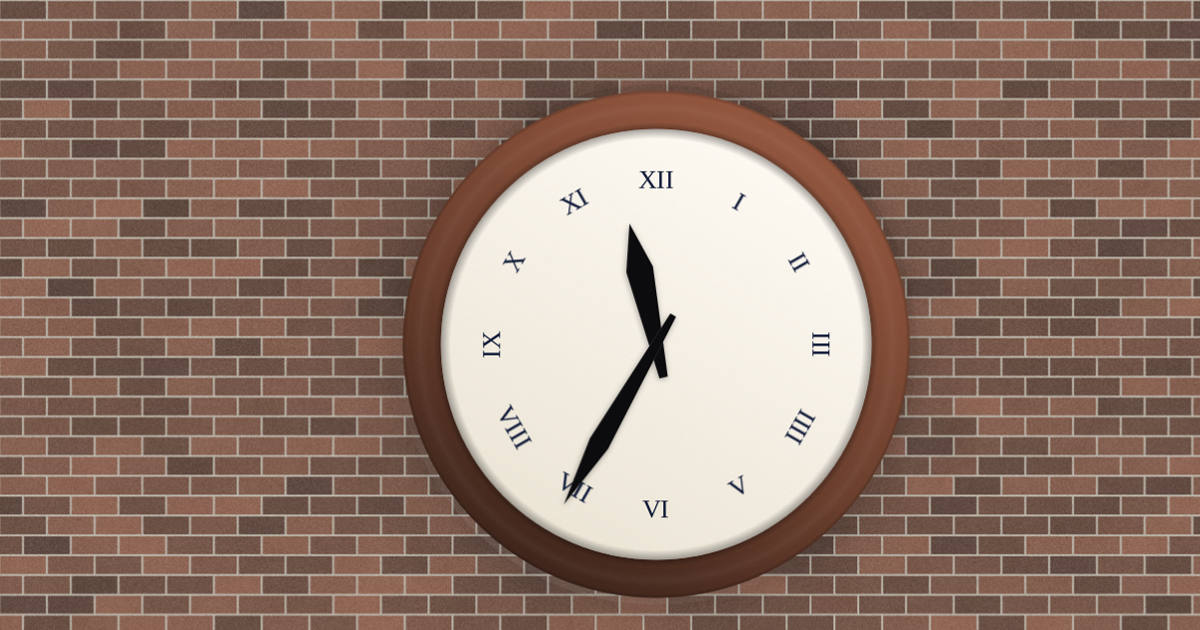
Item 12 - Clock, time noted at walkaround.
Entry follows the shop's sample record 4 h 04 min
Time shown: 11 h 35 min
